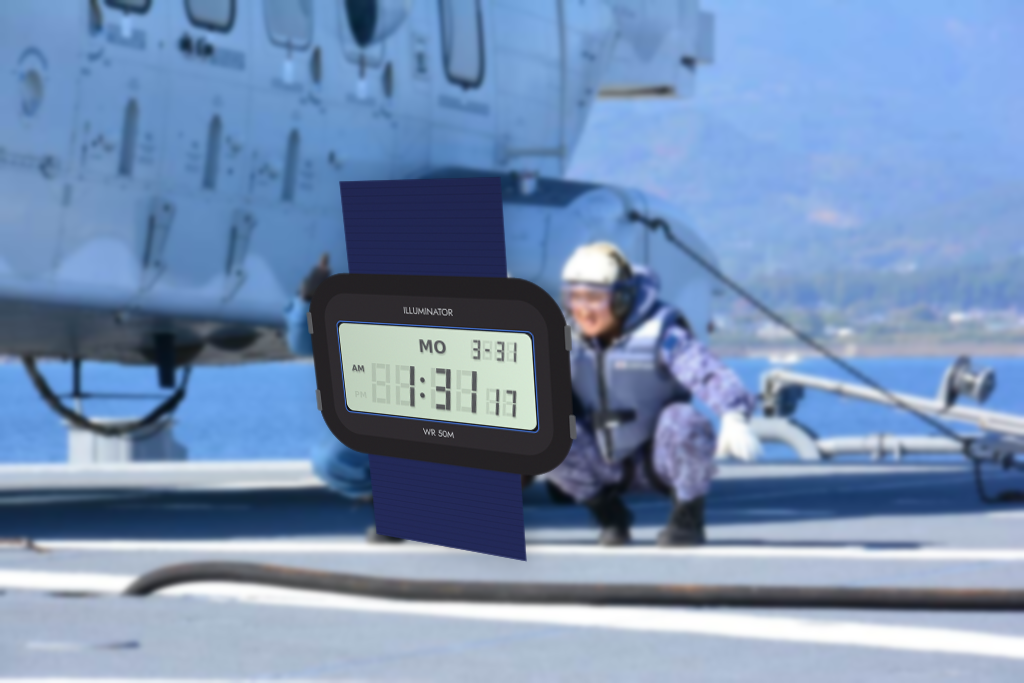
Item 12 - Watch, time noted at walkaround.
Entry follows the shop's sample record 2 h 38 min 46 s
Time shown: 1 h 31 min 17 s
